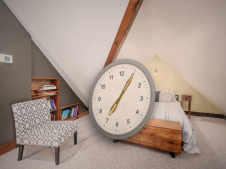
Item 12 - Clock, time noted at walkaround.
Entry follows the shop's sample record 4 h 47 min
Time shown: 7 h 05 min
